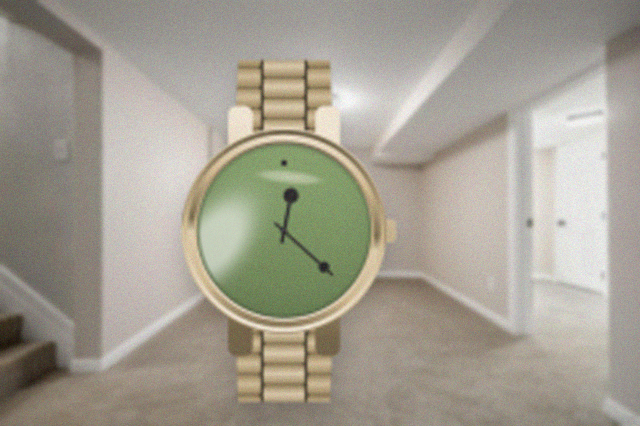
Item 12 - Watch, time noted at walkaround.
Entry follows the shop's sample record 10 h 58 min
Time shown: 12 h 22 min
